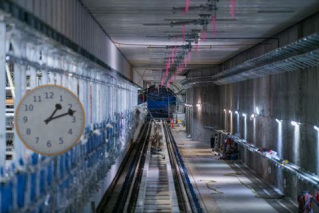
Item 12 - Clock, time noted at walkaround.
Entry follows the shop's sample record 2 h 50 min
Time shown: 1 h 12 min
